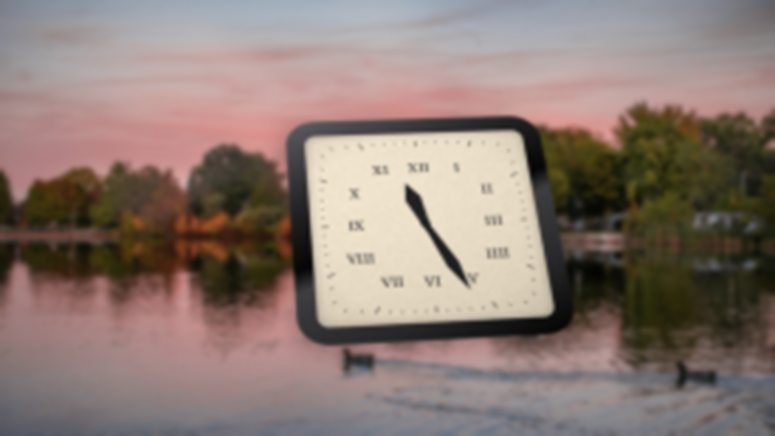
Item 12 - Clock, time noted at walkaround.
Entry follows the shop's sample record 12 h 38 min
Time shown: 11 h 26 min
